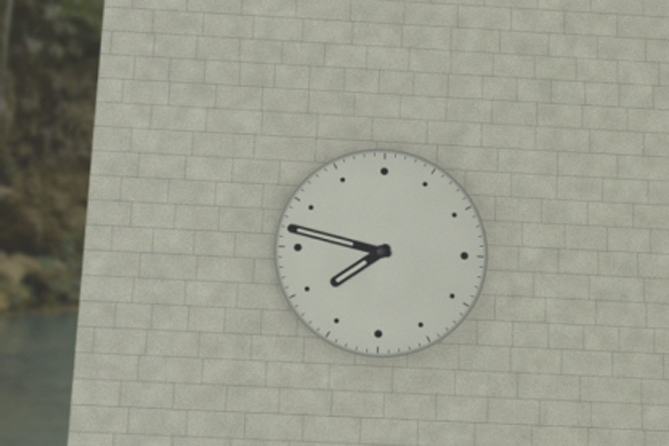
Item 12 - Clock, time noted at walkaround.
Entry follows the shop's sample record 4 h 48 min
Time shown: 7 h 47 min
